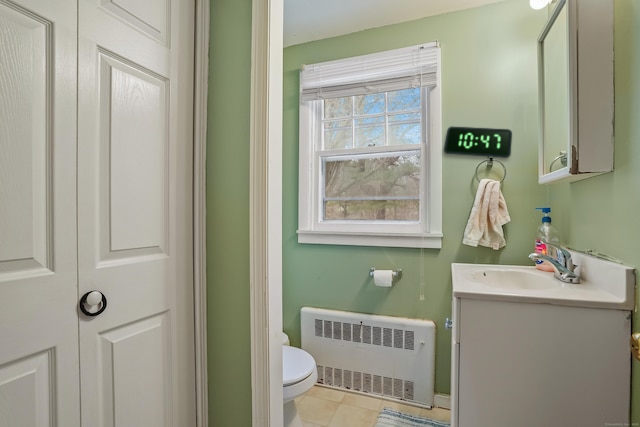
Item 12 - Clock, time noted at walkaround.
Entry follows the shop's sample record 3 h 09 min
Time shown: 10 h 47 min
